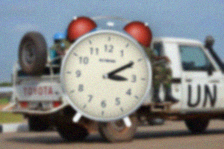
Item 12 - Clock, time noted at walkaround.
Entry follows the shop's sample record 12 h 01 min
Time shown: 3 h 10 min
